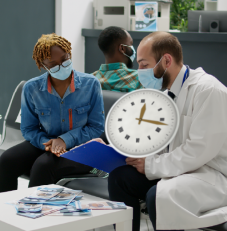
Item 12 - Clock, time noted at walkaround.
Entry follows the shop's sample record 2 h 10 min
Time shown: 12 h 17 min
